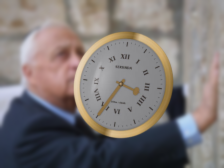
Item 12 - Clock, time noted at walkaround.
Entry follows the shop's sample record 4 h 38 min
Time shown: 3 h 35 min
